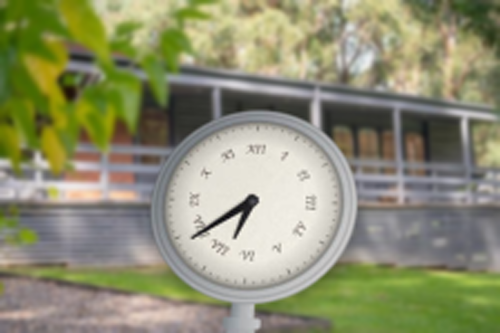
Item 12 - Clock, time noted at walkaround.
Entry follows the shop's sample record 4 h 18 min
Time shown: 6 h 39 min
